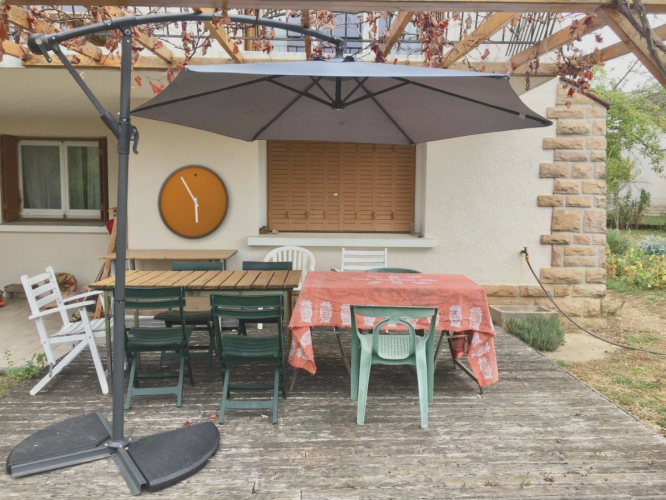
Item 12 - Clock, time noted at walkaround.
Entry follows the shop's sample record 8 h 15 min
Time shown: 5 h 55 min
